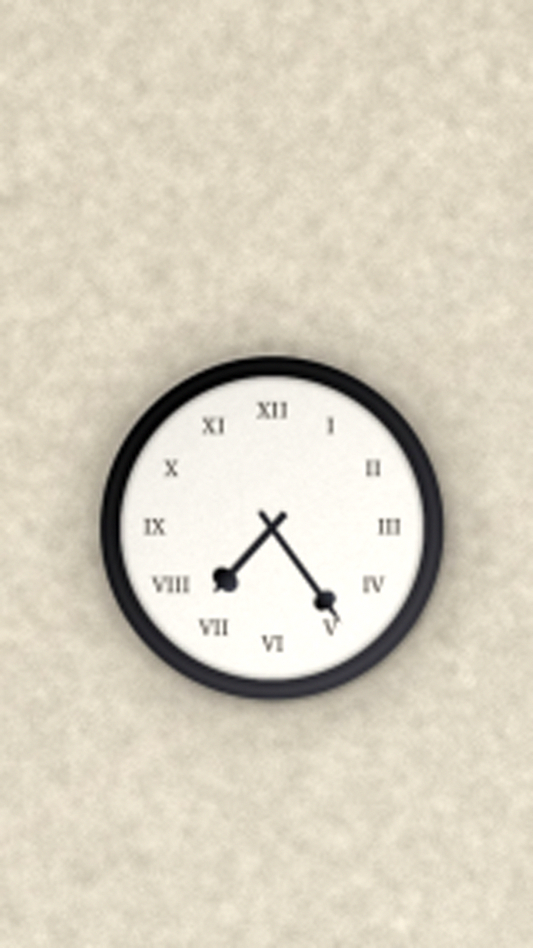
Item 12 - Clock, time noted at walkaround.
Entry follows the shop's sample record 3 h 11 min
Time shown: 7 h 24 min
